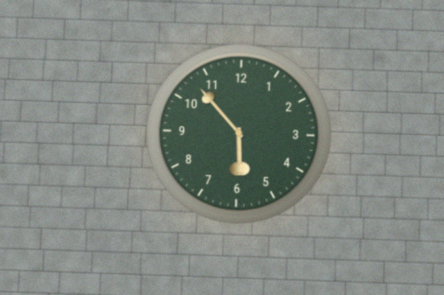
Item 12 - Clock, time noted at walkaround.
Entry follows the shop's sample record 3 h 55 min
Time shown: 5 h 53 min
